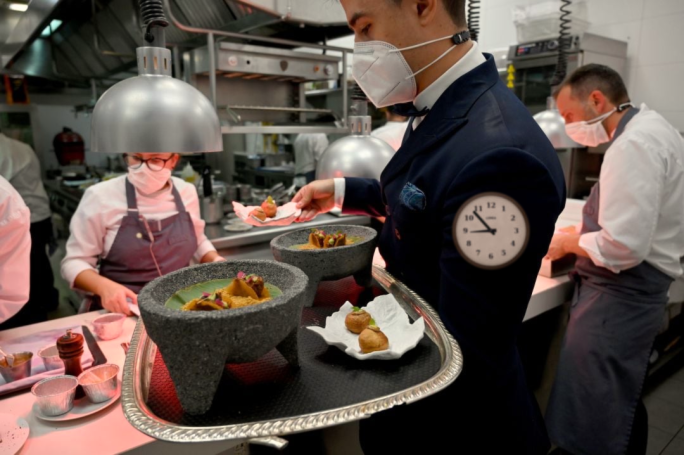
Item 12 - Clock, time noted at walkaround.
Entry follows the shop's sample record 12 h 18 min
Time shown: 8 h 53 min
